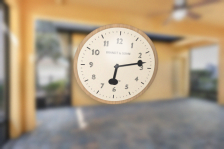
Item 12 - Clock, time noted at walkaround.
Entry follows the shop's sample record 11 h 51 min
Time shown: 6 h 13 min
